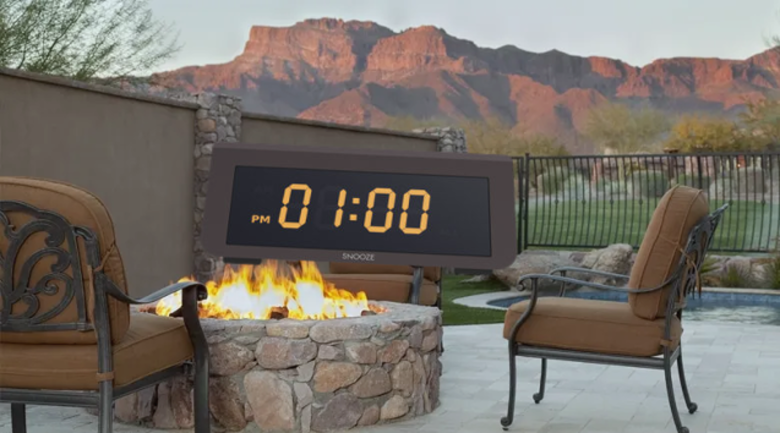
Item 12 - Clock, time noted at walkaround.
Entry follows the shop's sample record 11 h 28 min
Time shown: 1 h 00 min
